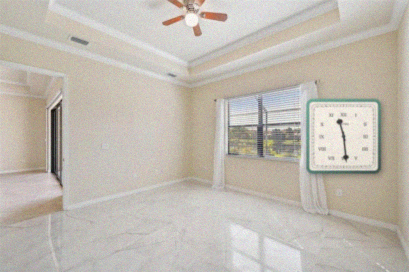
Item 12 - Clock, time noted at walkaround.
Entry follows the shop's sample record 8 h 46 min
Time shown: 11 h 29 min
